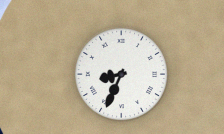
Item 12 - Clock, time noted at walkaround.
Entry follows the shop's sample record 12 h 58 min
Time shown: 8 h 34 min
